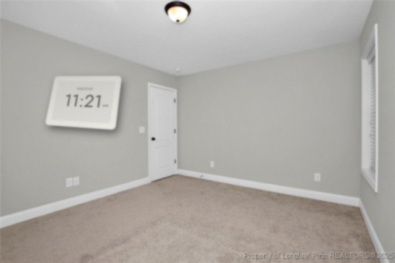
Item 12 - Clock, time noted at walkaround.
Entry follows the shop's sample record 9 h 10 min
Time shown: 11 h 21 min
